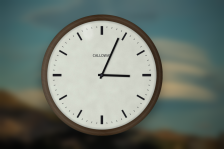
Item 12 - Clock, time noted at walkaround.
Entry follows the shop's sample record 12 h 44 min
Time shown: 3 h 04 min
